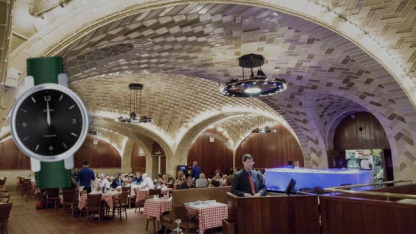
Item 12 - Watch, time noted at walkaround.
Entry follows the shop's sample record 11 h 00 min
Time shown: 12 h 00 min
